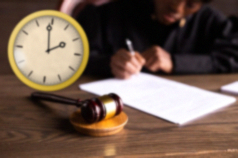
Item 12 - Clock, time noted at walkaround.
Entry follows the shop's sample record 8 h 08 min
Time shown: 1 h 59 min
